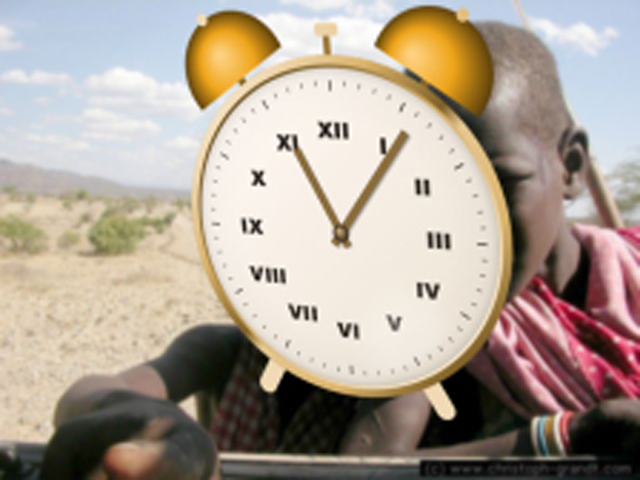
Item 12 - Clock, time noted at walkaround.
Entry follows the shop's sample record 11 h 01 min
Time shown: 11 h 06 min
